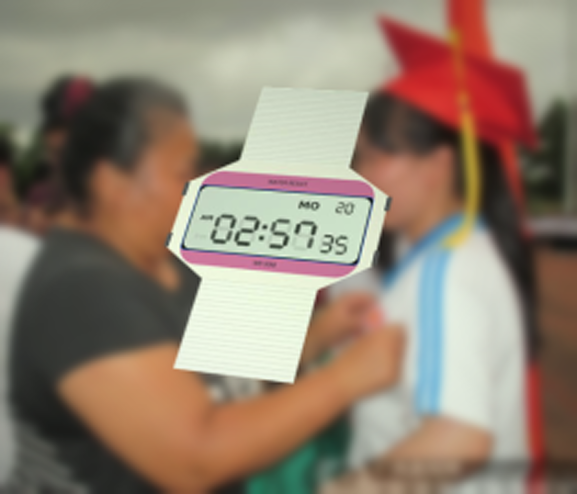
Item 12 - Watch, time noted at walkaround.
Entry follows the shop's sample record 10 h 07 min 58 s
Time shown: 2 h 57 min 35 s
